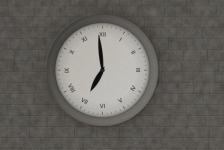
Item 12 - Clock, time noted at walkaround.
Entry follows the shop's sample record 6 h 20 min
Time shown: 6 h 59 min
